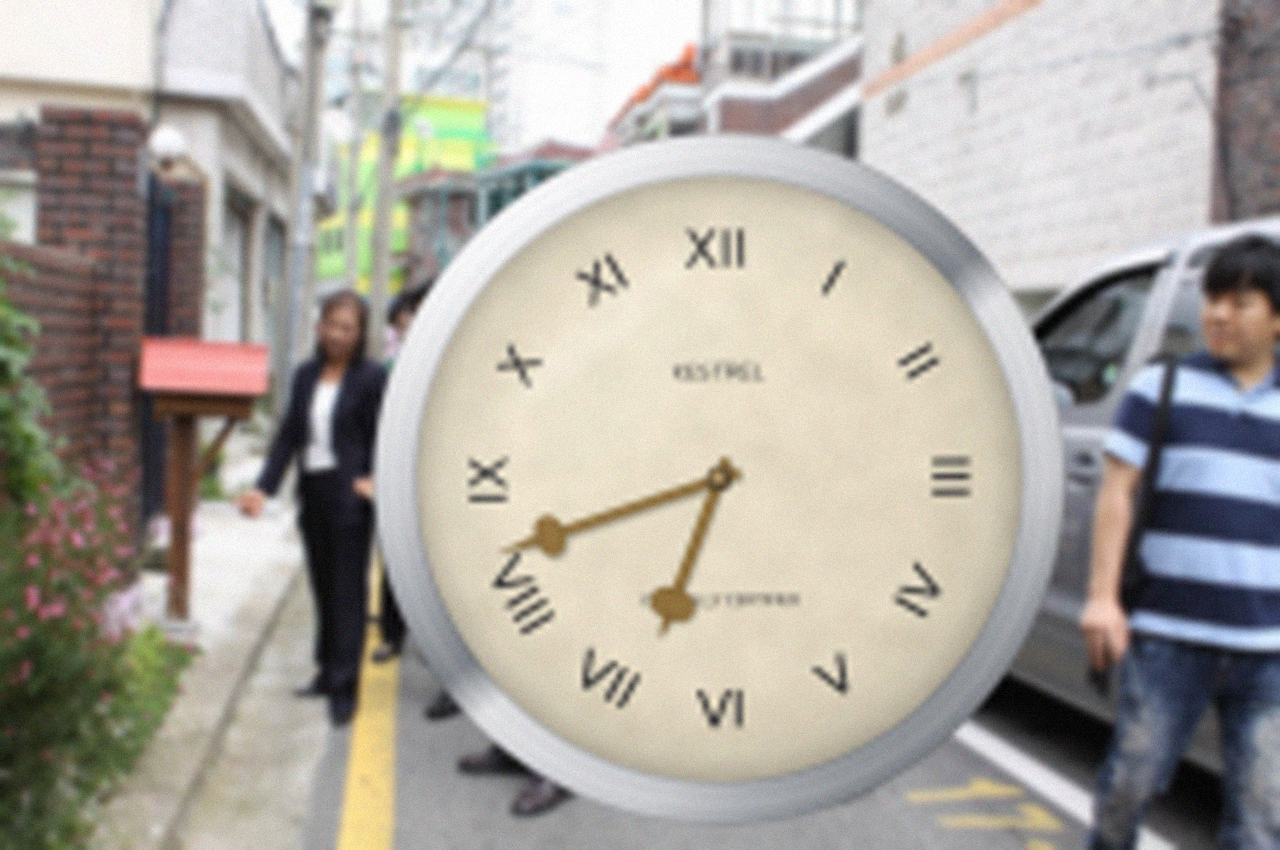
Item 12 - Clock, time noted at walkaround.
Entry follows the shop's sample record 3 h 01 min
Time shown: 6 h 42 min
